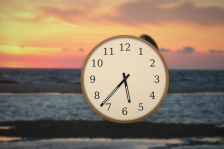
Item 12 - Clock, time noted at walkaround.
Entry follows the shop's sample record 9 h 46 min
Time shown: 5 h 37 min
